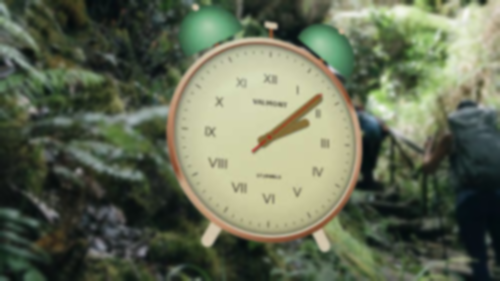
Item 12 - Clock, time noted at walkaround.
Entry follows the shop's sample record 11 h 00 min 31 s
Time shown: 2 h 08 min 08 s
